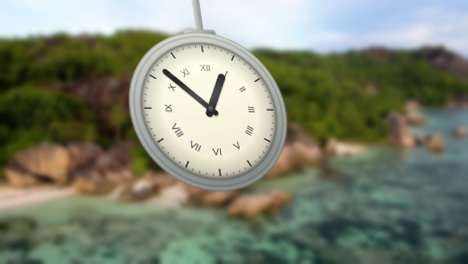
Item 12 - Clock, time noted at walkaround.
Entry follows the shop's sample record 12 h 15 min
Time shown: 12 h 52 min
